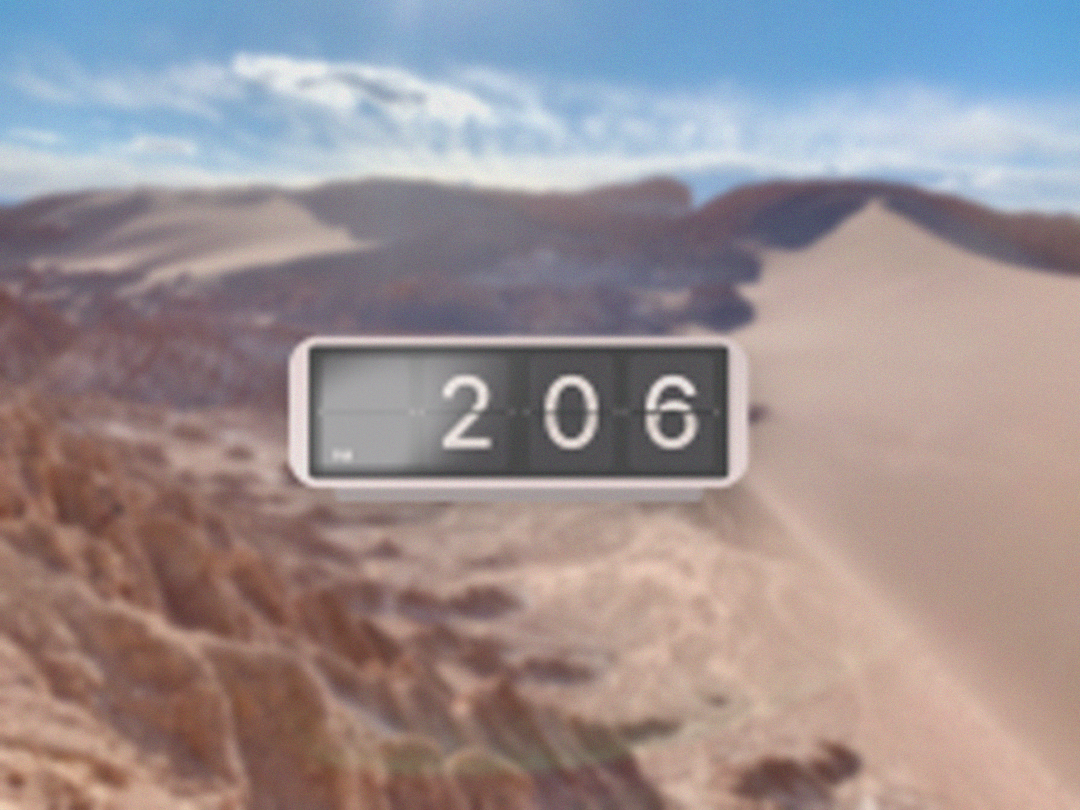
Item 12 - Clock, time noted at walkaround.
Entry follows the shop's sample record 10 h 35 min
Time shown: 2 h 06 min
